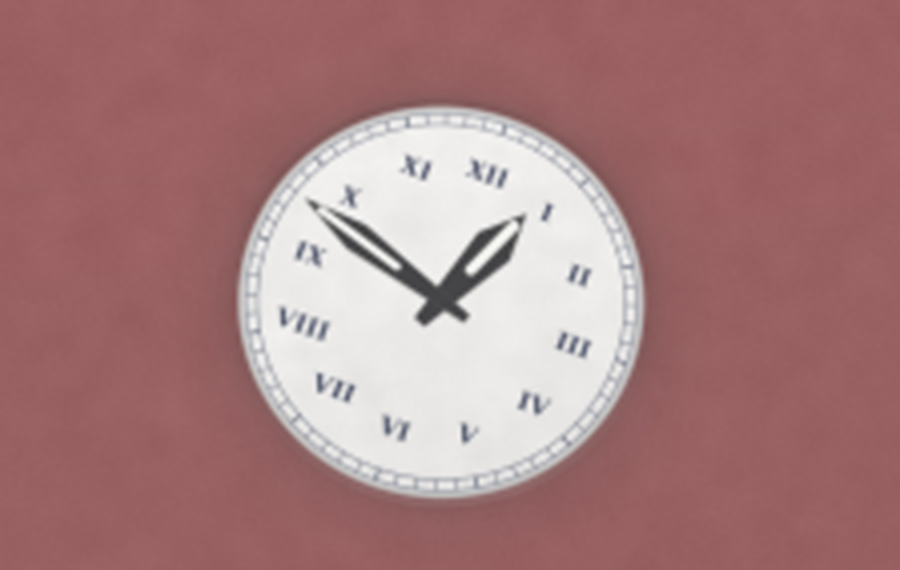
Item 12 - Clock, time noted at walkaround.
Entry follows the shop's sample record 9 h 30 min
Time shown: 12 h 48 min
